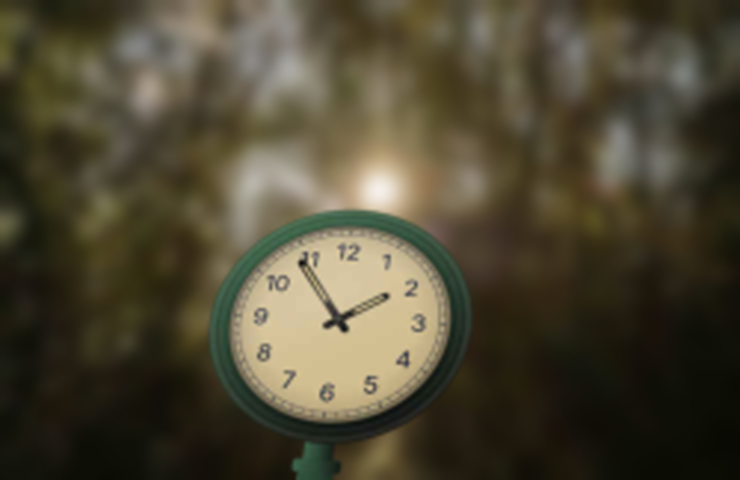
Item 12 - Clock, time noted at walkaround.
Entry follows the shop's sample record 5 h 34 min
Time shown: 1 h 54 min
